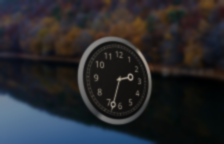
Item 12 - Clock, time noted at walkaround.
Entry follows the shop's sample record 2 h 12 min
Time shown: 2 h 33 min
